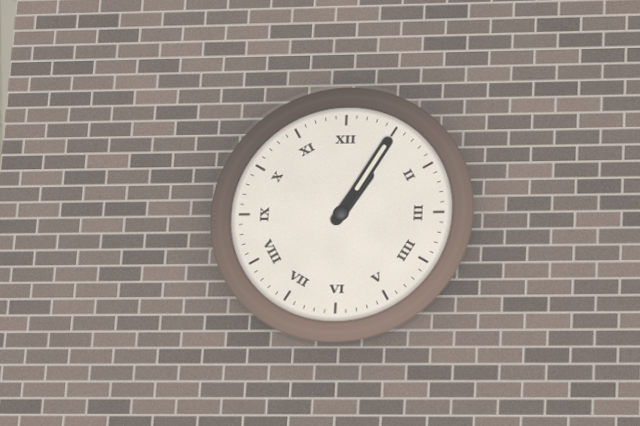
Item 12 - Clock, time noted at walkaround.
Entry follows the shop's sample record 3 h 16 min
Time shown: 1 h 05 min
